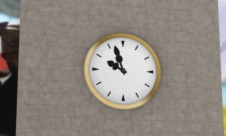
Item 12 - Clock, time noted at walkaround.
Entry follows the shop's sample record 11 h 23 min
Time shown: 9 h 57 min
